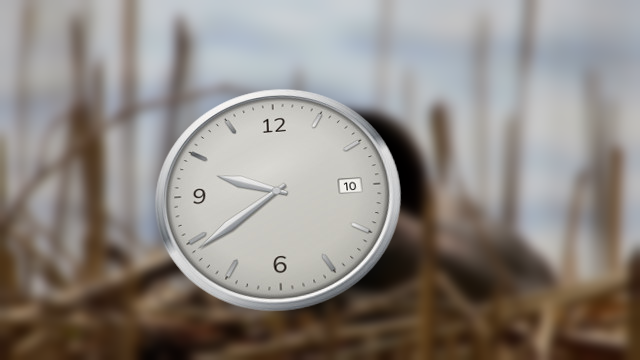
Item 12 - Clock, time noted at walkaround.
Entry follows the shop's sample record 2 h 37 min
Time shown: 9 h 39 min
